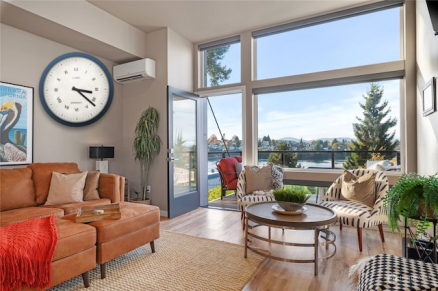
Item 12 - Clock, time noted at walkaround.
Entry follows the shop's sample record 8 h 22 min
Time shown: 3 h 22 min
